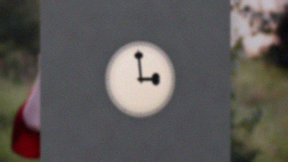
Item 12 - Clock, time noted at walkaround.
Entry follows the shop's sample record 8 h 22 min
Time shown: 2 h 59 min
